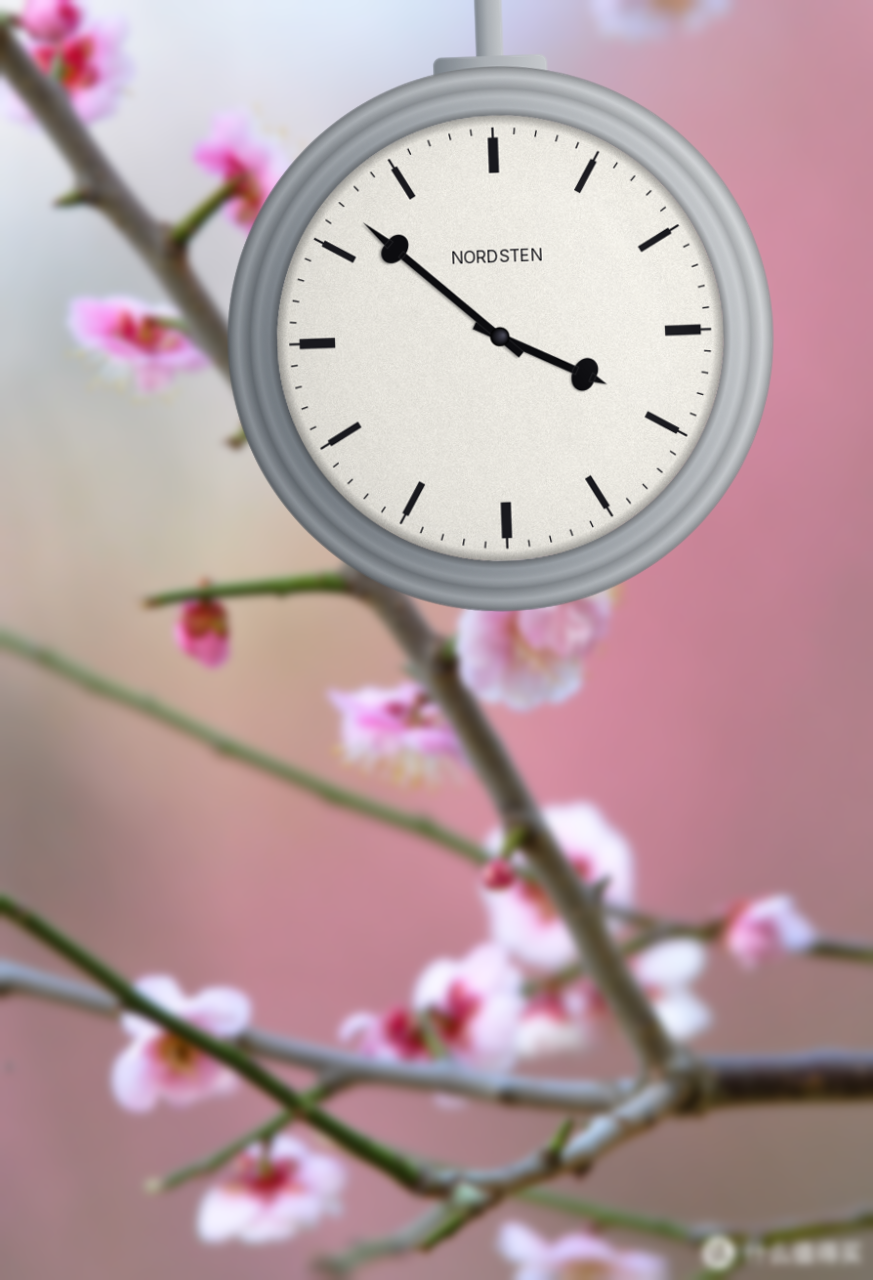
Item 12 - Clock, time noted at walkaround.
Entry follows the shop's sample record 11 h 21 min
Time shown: 3 h 52 min
